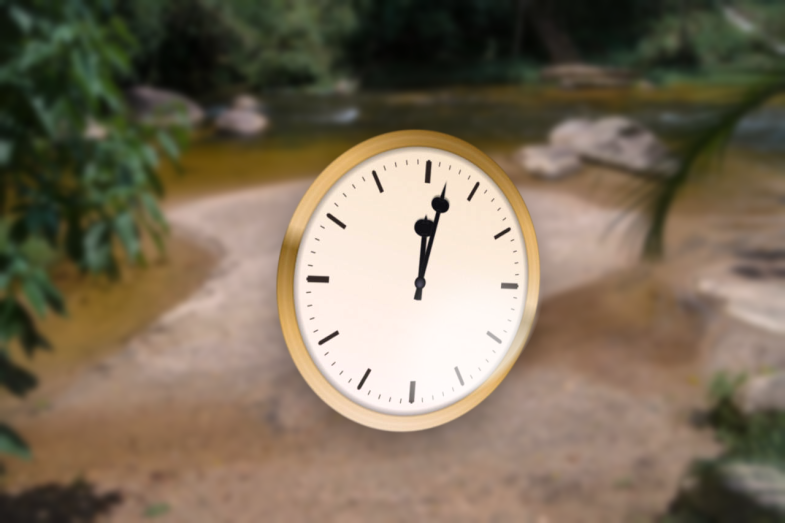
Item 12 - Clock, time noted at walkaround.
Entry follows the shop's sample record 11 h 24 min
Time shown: 12 h 02 min
